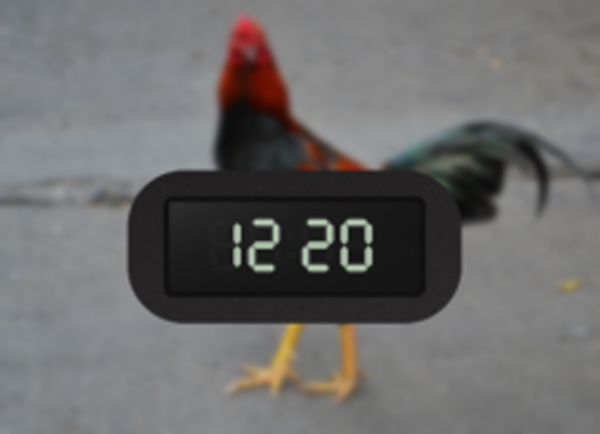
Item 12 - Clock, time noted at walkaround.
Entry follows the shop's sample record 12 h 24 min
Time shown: 12 h 20 min
